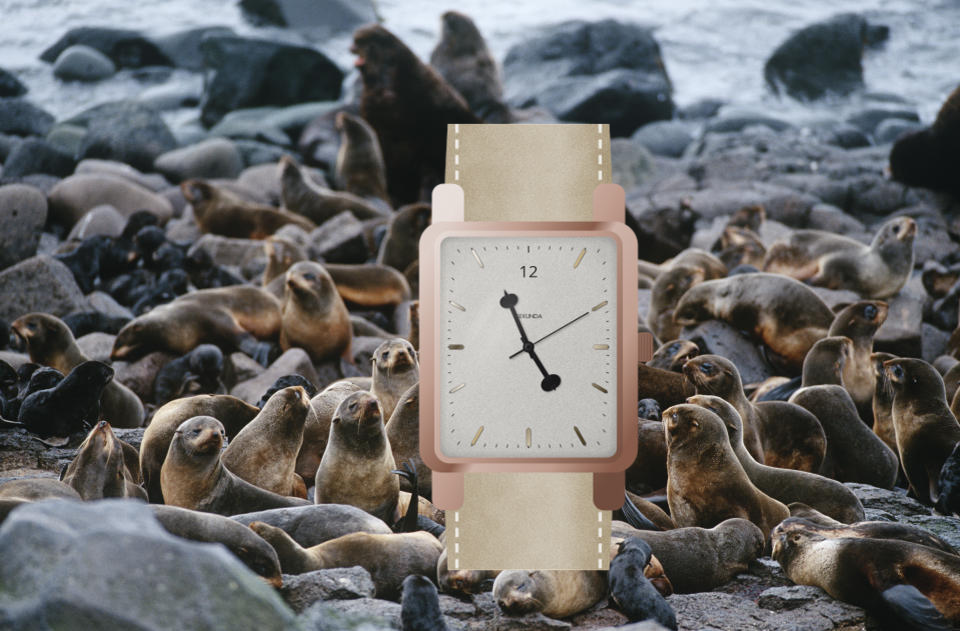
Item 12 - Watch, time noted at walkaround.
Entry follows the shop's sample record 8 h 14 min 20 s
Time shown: 4 h 56 min 10 s
